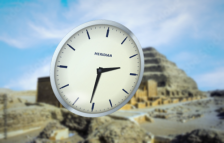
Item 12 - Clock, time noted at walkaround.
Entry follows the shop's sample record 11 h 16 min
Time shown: 2 h 31 min
